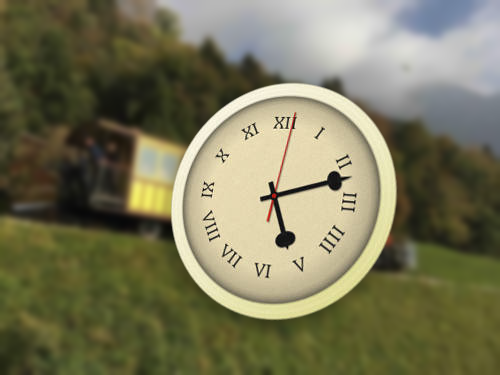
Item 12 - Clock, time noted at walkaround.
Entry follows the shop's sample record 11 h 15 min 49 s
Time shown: 5 h 12 min 01 s
